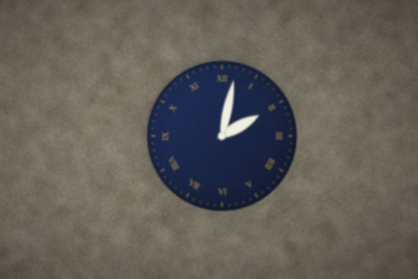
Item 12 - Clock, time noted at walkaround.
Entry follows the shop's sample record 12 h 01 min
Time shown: 2 h 02 min
